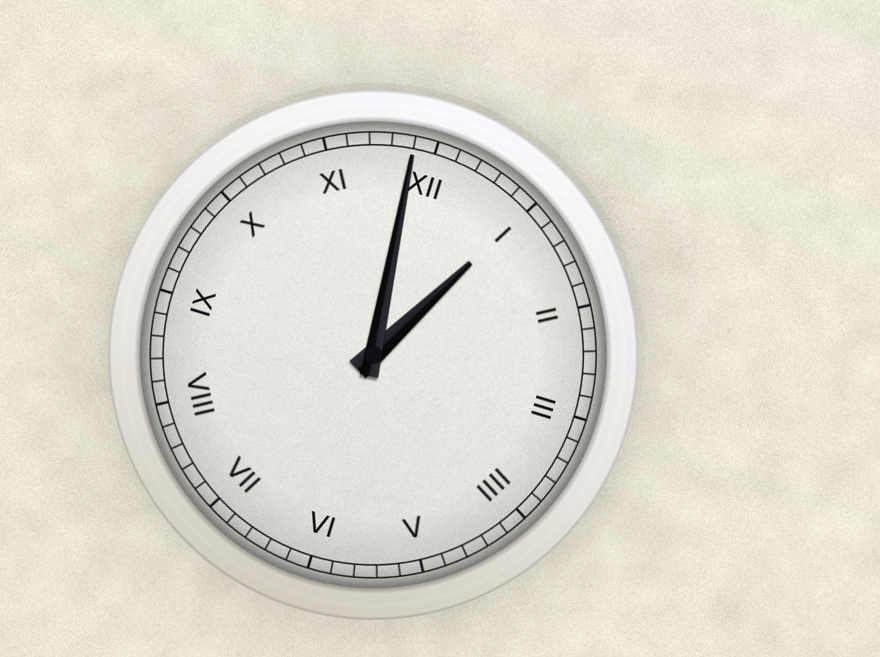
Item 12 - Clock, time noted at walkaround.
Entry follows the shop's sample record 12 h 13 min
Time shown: 12 h 59 min
